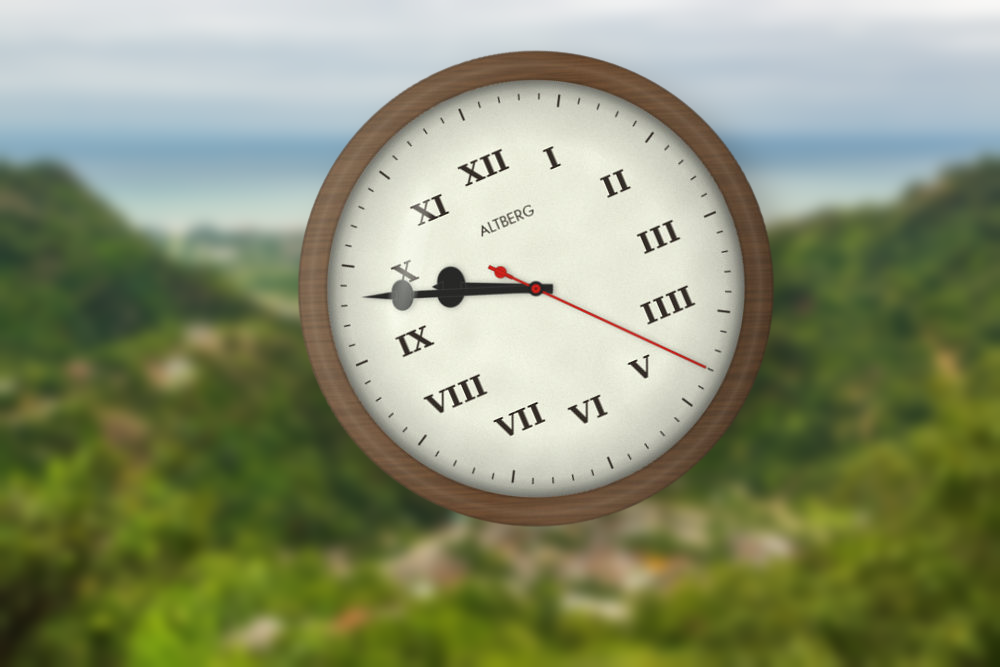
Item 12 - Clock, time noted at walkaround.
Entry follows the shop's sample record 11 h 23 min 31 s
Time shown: 9 h 48 min 23 s
